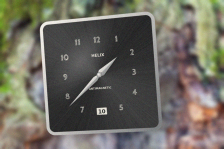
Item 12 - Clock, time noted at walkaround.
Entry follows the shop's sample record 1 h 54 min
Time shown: 1 h 38 min
